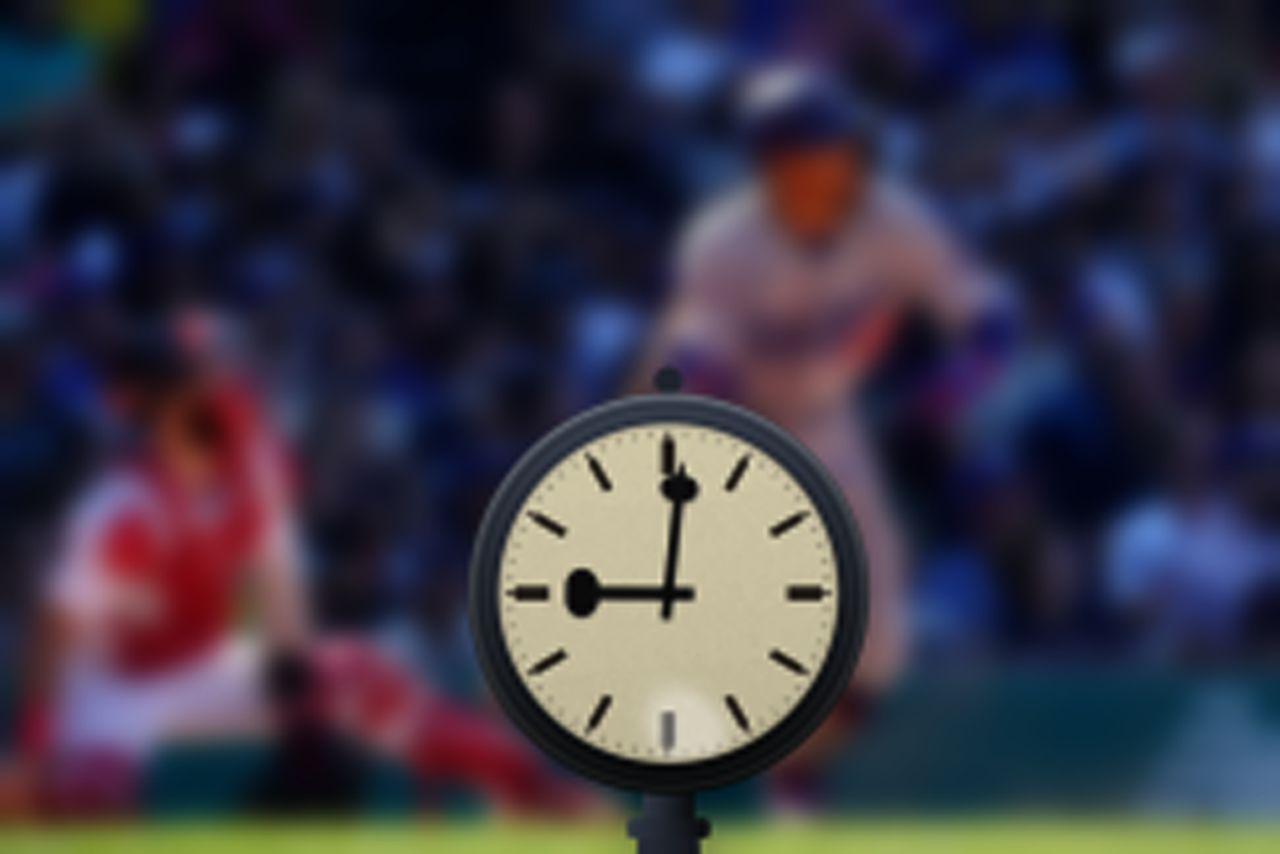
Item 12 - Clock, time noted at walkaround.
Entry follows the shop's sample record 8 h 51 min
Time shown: 9 h 01 min
